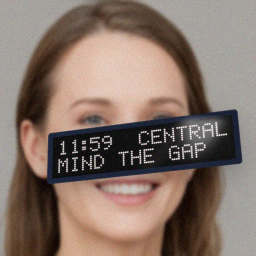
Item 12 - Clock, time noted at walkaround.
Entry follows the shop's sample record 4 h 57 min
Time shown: 11 h 59 min
